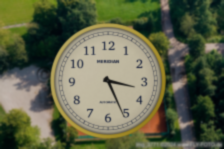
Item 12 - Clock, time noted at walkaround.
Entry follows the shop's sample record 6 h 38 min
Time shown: 3 h 26 min
